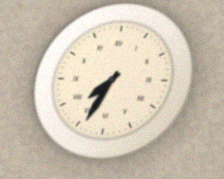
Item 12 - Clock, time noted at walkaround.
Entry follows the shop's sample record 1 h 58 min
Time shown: 7 h 34 min
